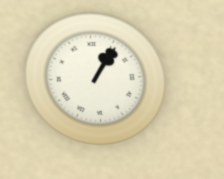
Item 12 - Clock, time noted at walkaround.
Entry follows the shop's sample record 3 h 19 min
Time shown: 1 h 06 min
